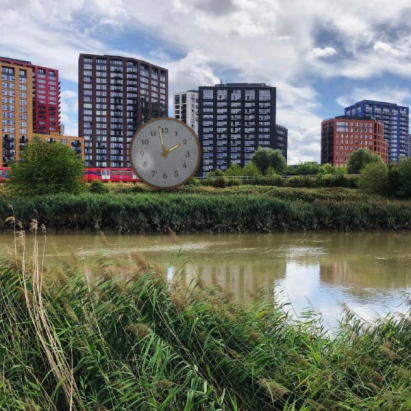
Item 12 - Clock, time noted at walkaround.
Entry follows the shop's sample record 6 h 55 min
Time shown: 1 h 58 min
